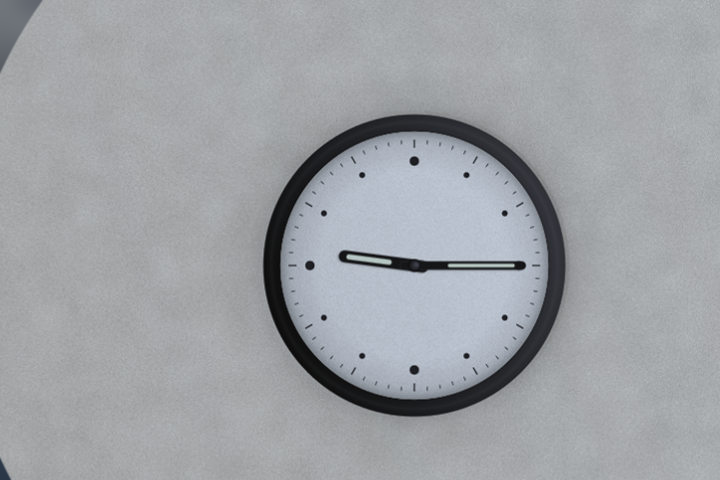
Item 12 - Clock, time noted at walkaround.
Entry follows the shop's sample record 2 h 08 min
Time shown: 9 h 15 min
